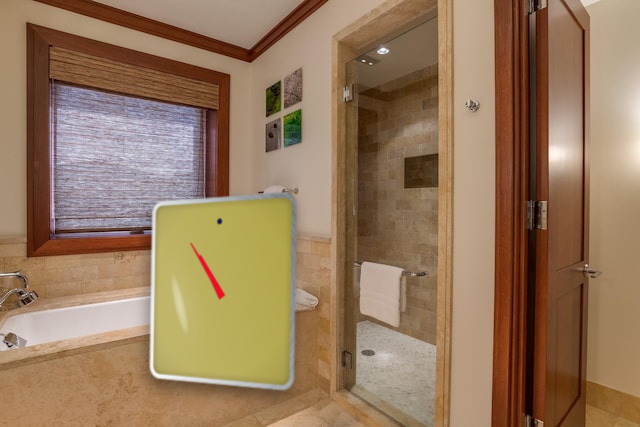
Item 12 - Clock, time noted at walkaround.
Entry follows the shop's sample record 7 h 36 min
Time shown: 10 h 54 min
